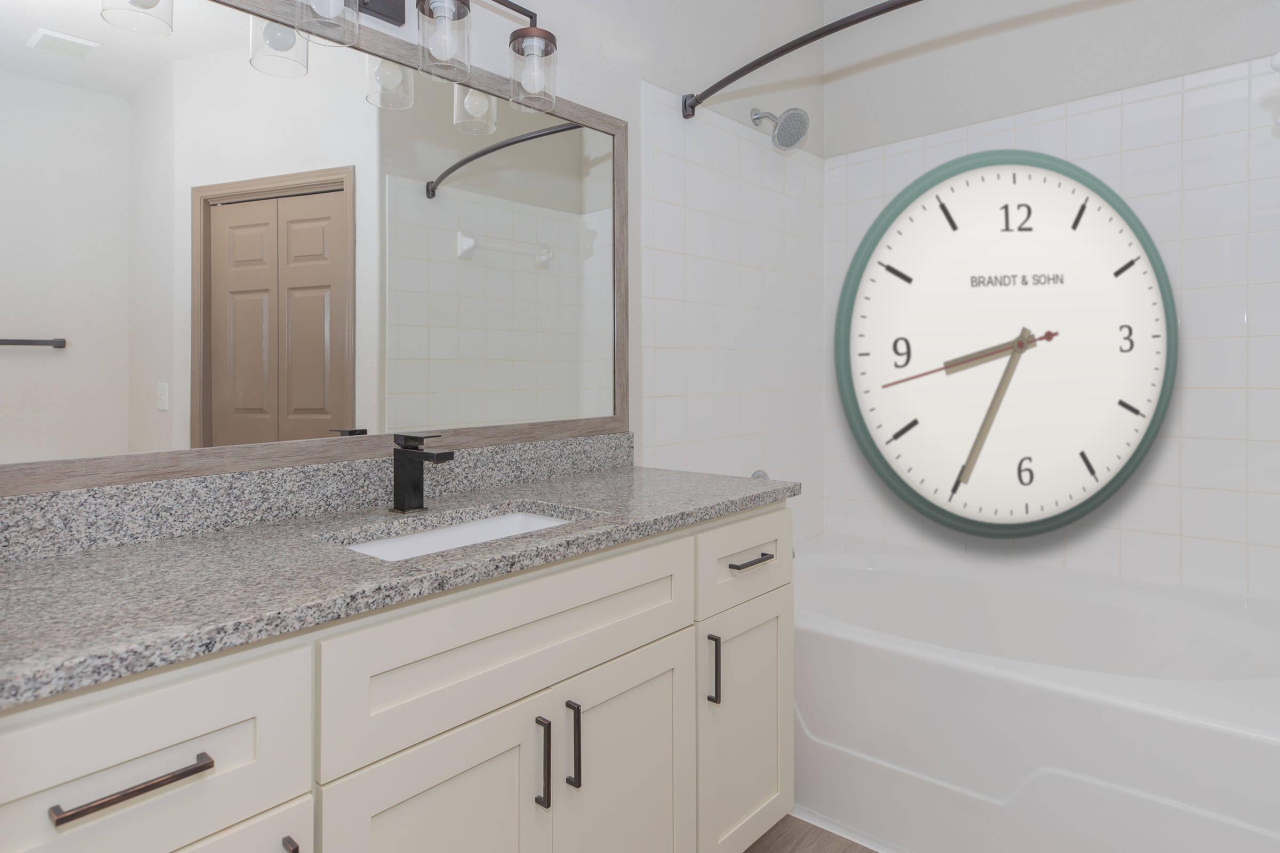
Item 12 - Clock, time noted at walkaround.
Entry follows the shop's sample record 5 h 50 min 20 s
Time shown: 8 h 34 min 43 s
